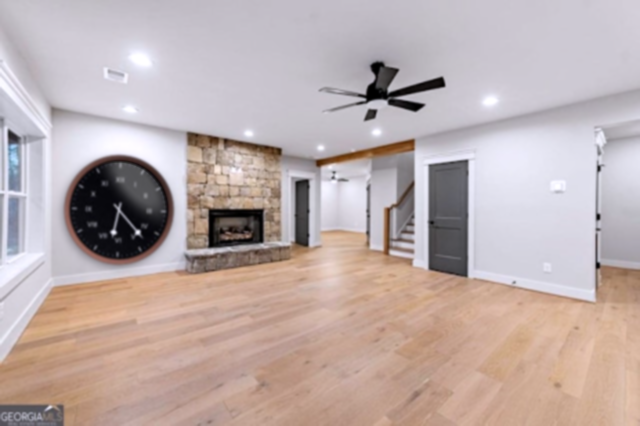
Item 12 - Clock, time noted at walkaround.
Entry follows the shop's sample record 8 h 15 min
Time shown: 6 h 23 min
